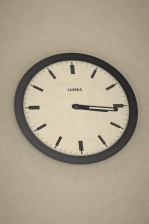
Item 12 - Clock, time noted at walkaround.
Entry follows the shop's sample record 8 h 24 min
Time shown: 3 h 16 min
